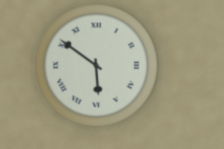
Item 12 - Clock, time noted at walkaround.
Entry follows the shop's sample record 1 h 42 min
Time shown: 5 h 51 min
